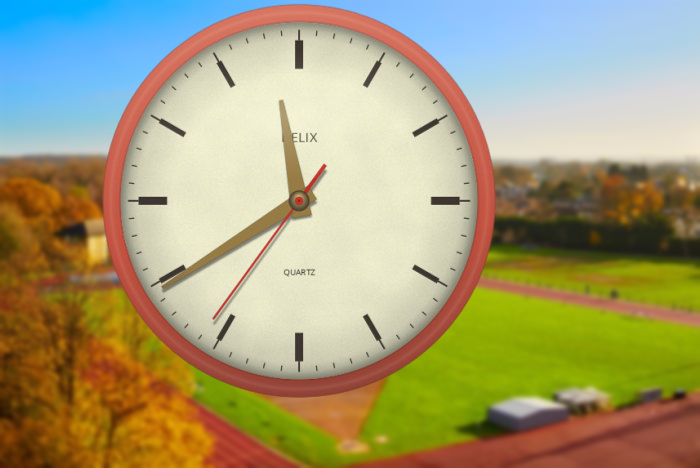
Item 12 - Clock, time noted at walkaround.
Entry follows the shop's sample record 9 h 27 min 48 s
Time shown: 11 h 39 min 36 s
